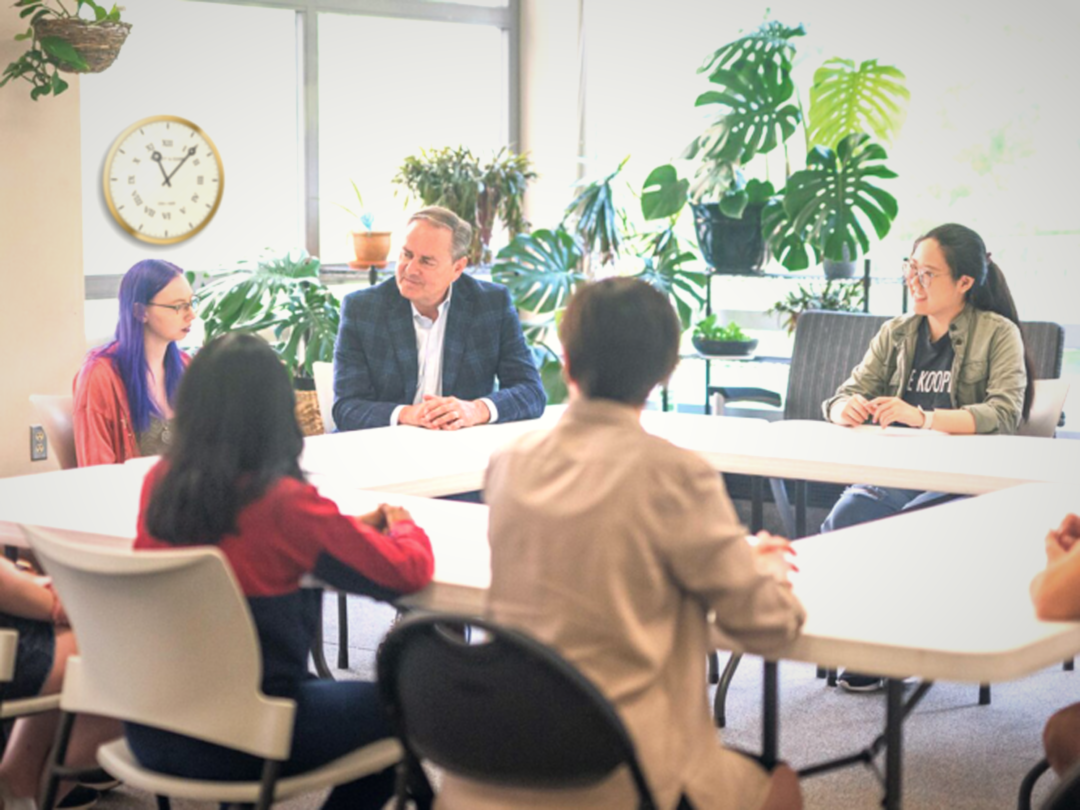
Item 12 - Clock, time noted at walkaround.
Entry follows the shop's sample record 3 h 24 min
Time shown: 11 h 07 min
